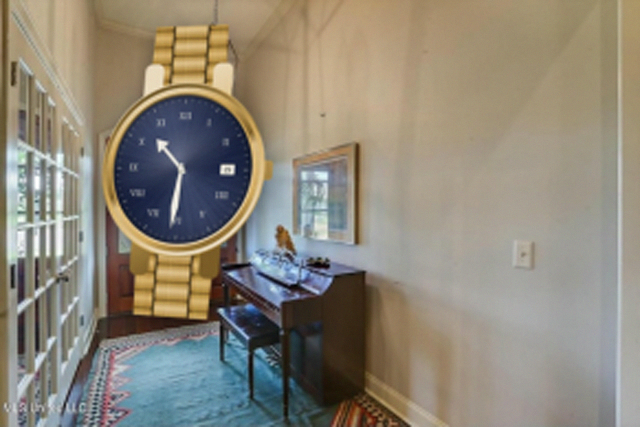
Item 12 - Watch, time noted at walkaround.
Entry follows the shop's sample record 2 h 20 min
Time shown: 10 h 31 min
